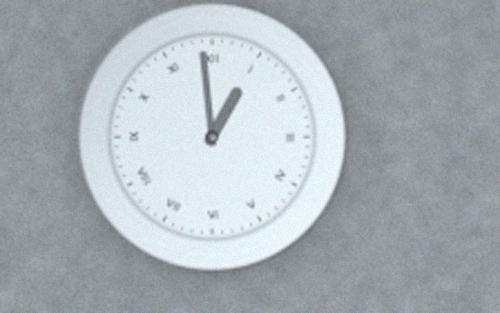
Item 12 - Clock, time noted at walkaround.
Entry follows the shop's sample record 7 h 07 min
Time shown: 12 h 59 min
